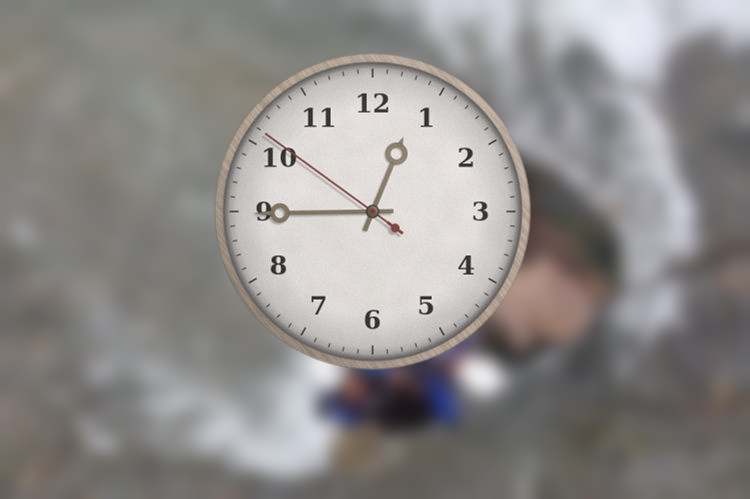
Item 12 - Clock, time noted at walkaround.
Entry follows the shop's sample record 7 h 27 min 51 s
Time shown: 12 h 44 min 51 s
